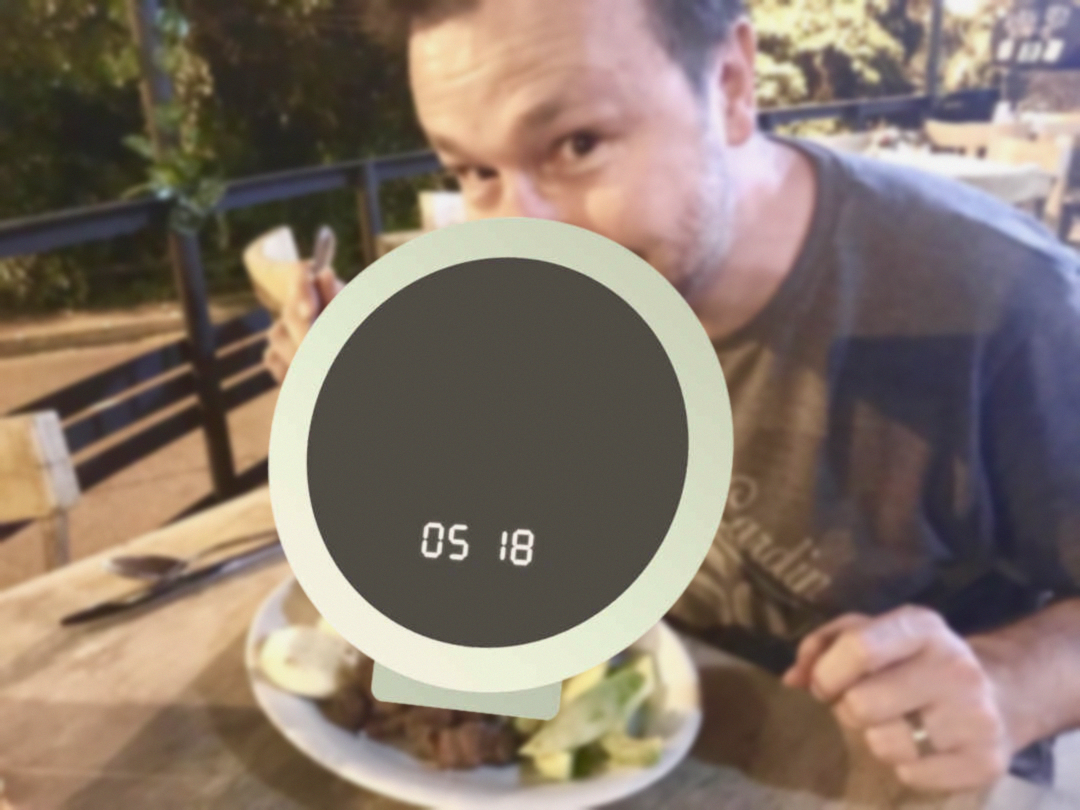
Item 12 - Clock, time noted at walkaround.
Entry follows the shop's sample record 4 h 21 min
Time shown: 5 h 18 min
